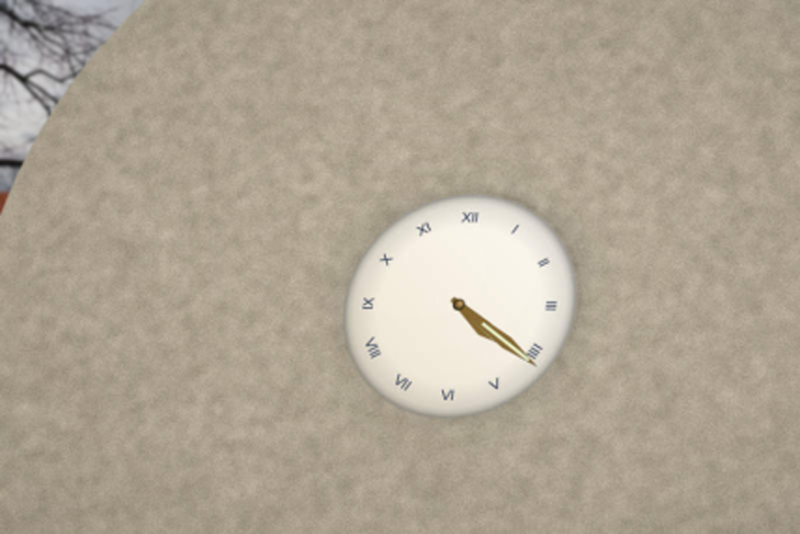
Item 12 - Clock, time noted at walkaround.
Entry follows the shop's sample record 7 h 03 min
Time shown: 4 h 21 min
